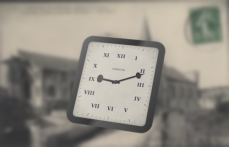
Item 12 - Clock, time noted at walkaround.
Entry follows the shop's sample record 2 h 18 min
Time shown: 9 h 11 min
